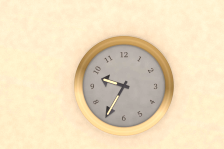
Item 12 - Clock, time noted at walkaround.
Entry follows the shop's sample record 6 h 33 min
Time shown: 9 h 35 min
